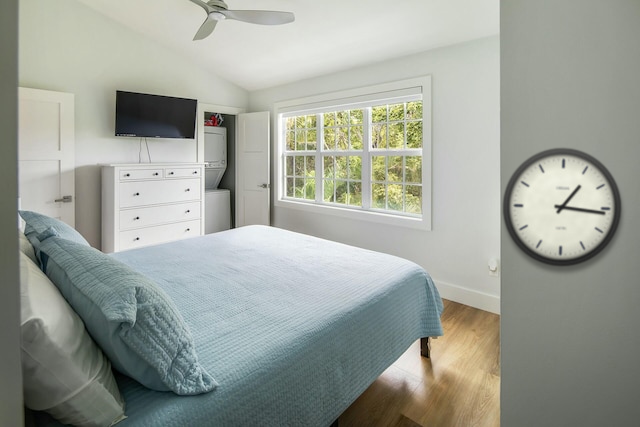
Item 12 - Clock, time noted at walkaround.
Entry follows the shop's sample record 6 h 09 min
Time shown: 1 h 16 min
